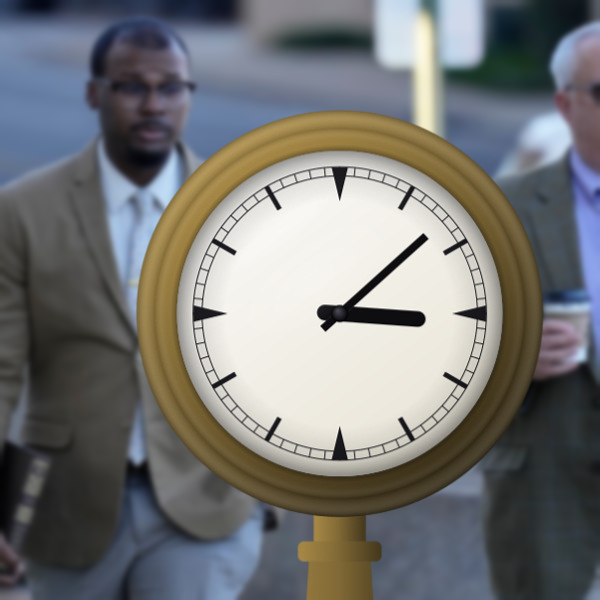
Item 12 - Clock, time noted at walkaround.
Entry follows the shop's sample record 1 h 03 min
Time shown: 3 h 08 min
